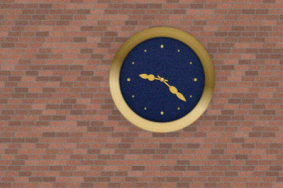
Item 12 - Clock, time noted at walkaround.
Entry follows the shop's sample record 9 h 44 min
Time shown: 9 h 22 min
